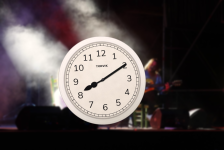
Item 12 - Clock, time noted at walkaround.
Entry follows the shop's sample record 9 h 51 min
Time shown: 8 h 10 min
